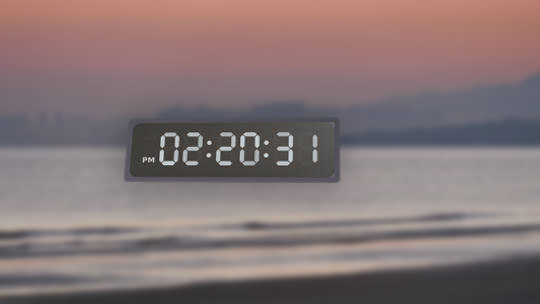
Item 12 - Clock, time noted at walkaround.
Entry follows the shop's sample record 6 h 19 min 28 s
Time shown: 2 h 20 min 31 s
